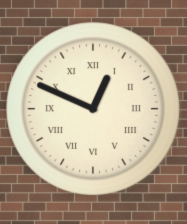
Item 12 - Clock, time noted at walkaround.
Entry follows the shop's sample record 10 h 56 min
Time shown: 12 h 49 min
